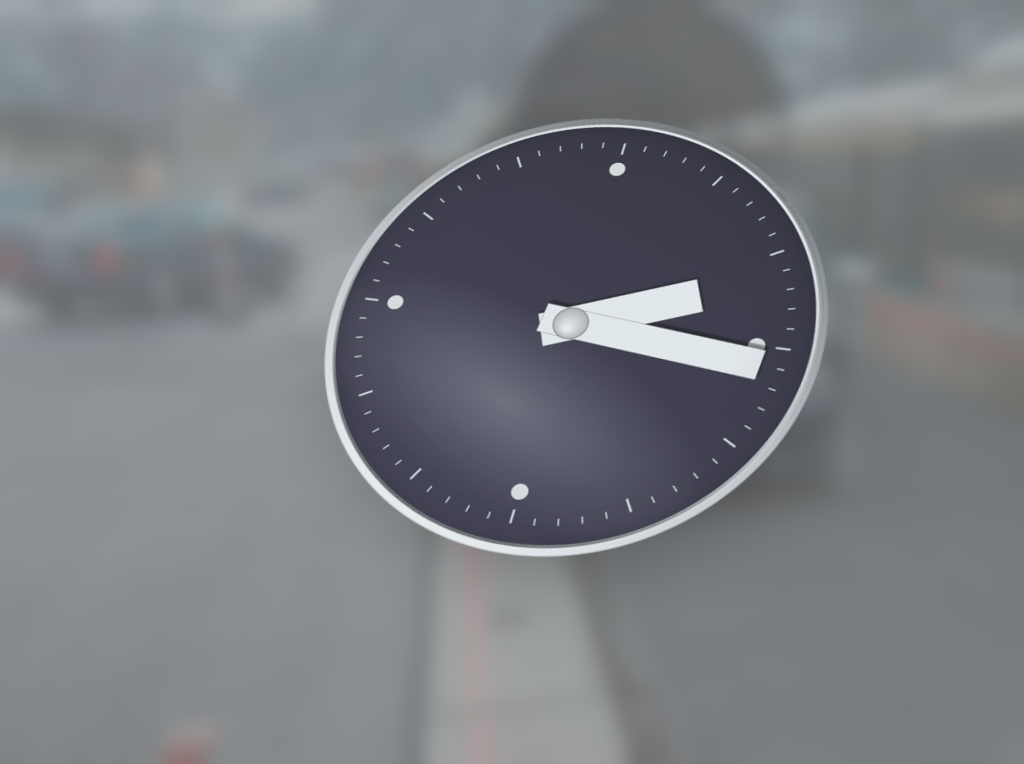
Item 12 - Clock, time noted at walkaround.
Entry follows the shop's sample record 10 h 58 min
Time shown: 2 h 16 min
